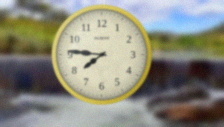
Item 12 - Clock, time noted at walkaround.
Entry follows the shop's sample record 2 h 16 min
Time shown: 7 h 46 min
